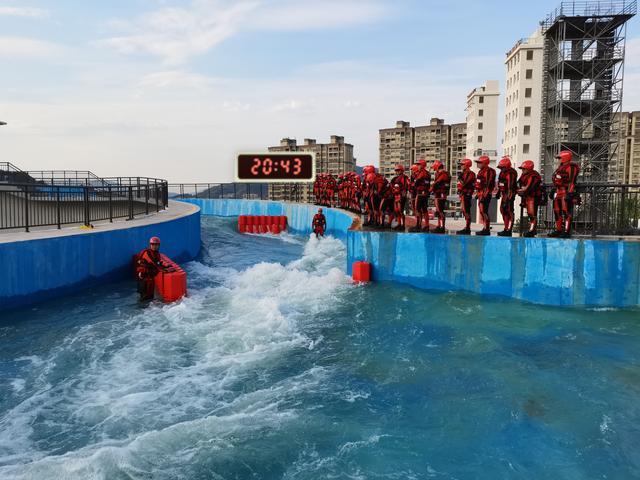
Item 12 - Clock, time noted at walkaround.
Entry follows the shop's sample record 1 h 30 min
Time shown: 20 h 43 min
